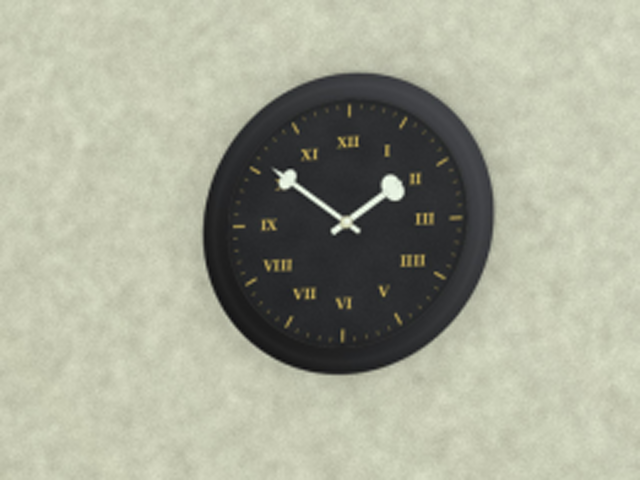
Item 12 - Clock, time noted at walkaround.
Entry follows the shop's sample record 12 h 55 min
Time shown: 1 h 51 min
